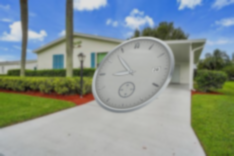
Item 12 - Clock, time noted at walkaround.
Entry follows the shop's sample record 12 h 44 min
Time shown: 8 h 53 min
